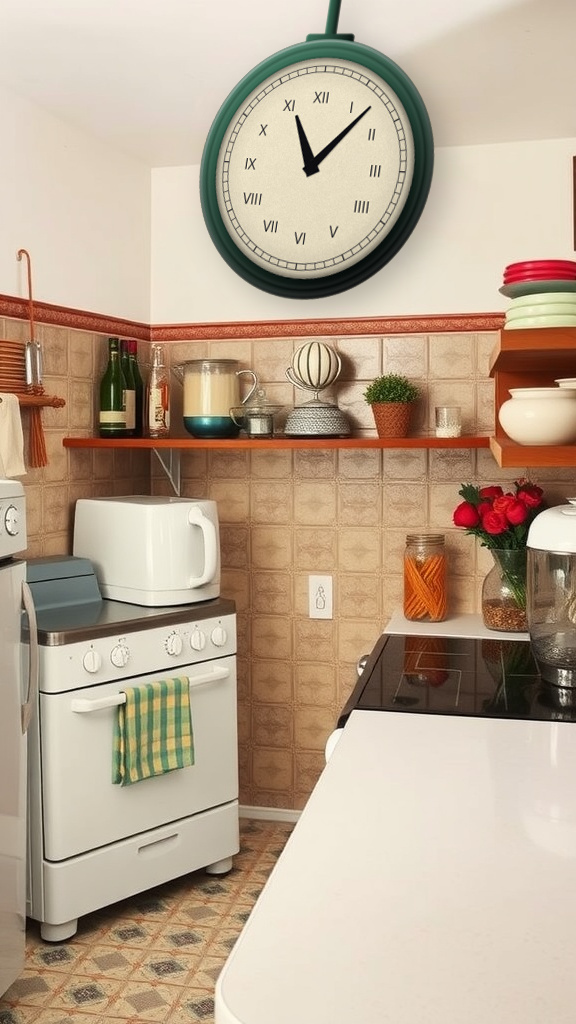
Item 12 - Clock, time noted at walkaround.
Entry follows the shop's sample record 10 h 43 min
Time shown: 11 h 07 min
